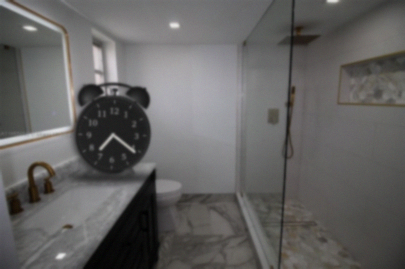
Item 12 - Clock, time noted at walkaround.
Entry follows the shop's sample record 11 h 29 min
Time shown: 7 h 21 min
